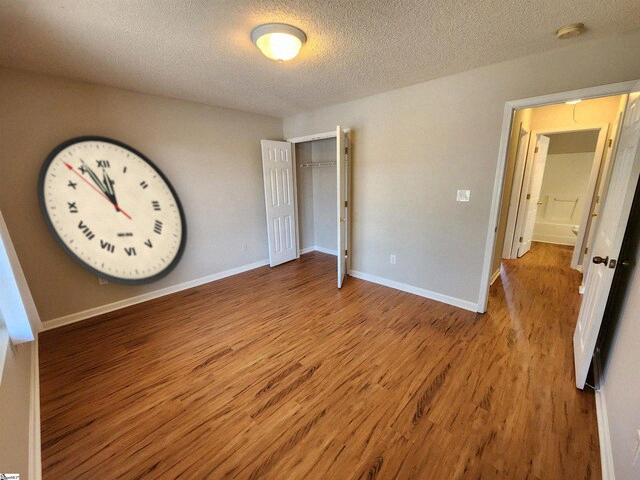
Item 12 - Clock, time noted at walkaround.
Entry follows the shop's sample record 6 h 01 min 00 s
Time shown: 11 h 55 min 53 s
